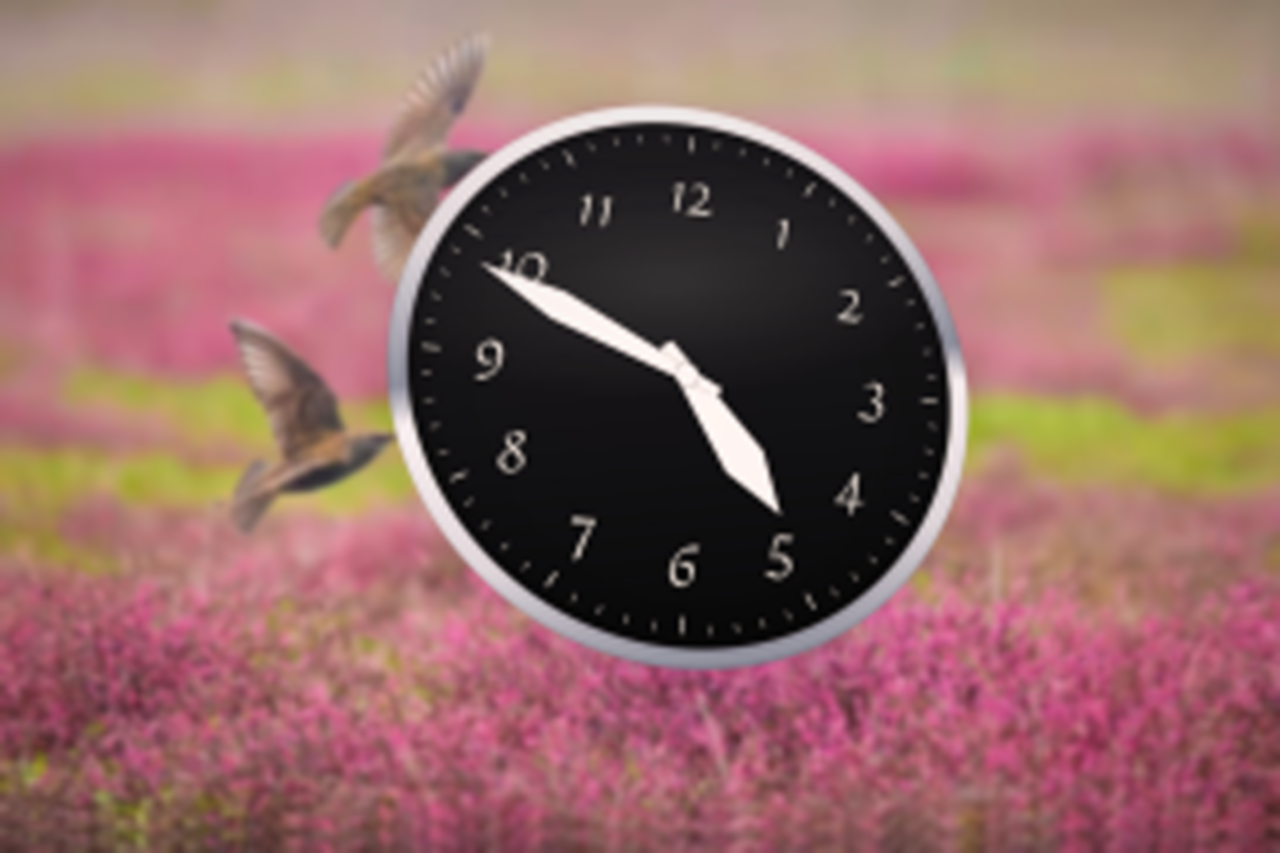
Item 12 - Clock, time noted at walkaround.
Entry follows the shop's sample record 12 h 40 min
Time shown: 4 h 49 min
